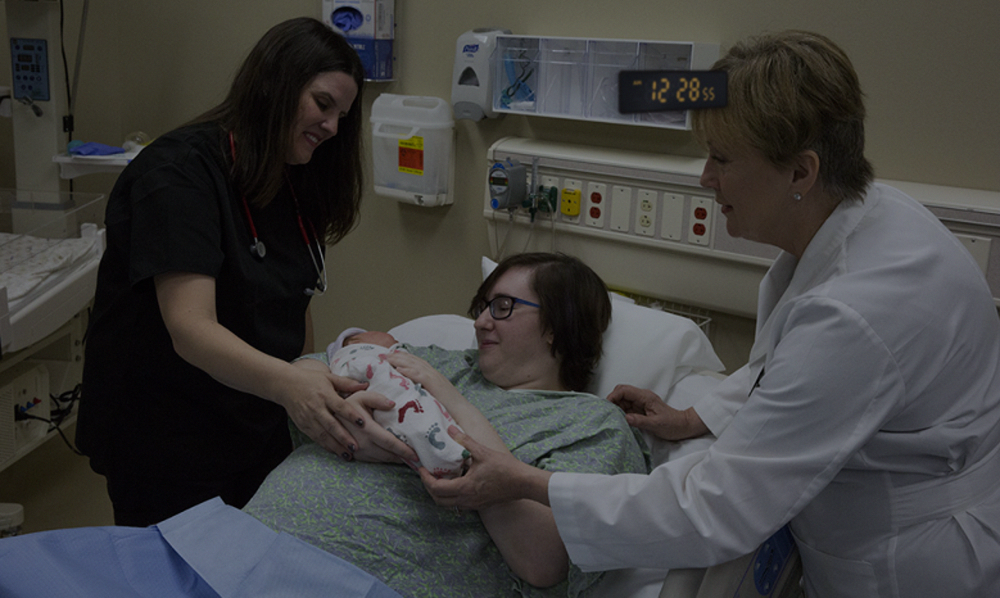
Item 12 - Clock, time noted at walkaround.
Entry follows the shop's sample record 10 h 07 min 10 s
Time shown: 12 h 28 min 55 s
